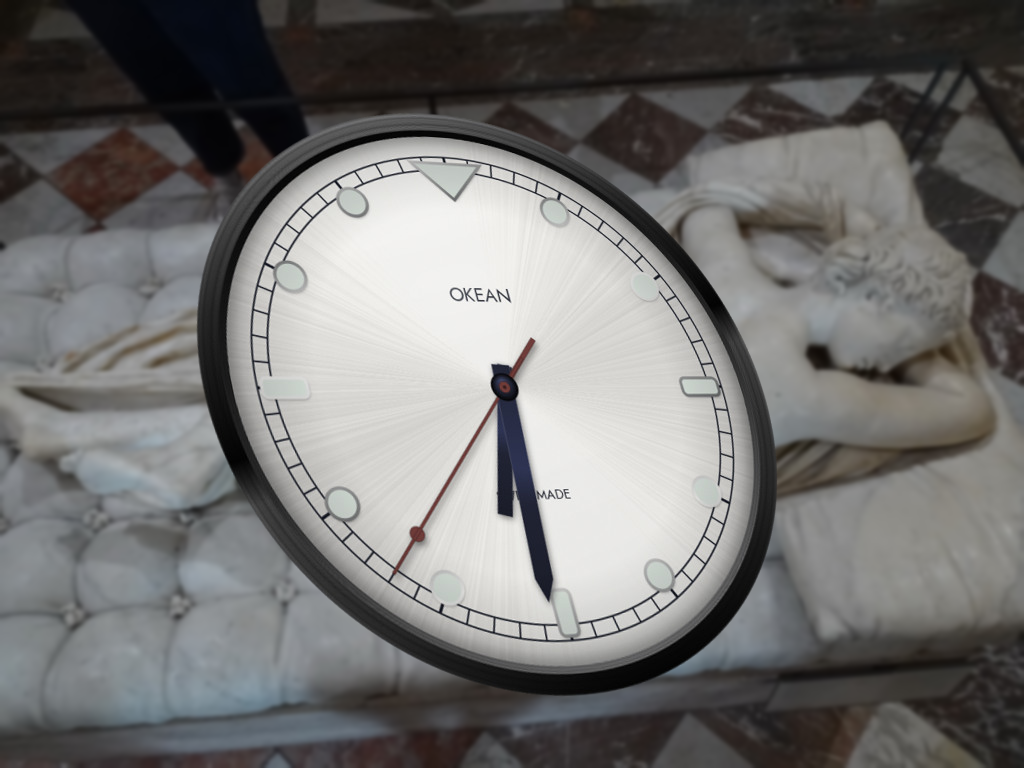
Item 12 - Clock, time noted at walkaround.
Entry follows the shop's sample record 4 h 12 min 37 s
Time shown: 6 h 30 min 37 s
